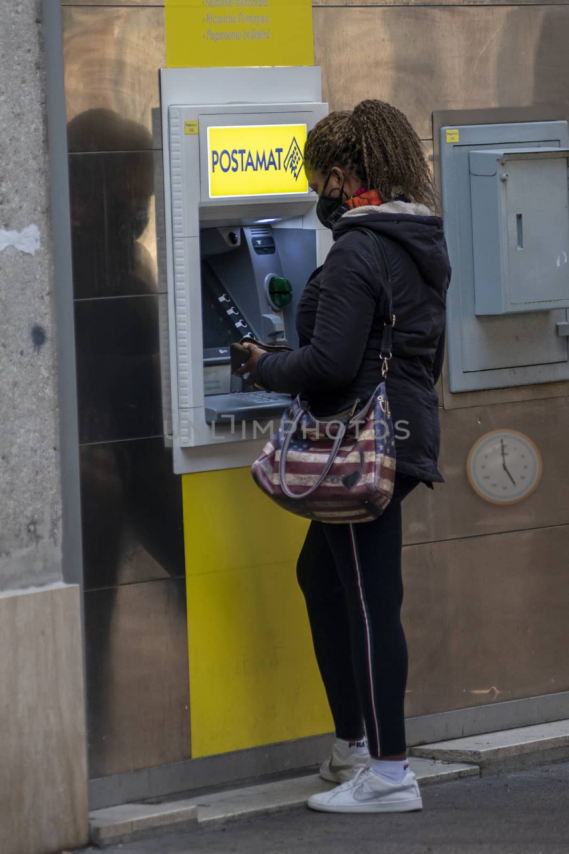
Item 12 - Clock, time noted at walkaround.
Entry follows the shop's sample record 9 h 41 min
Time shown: 4 h 59 min
